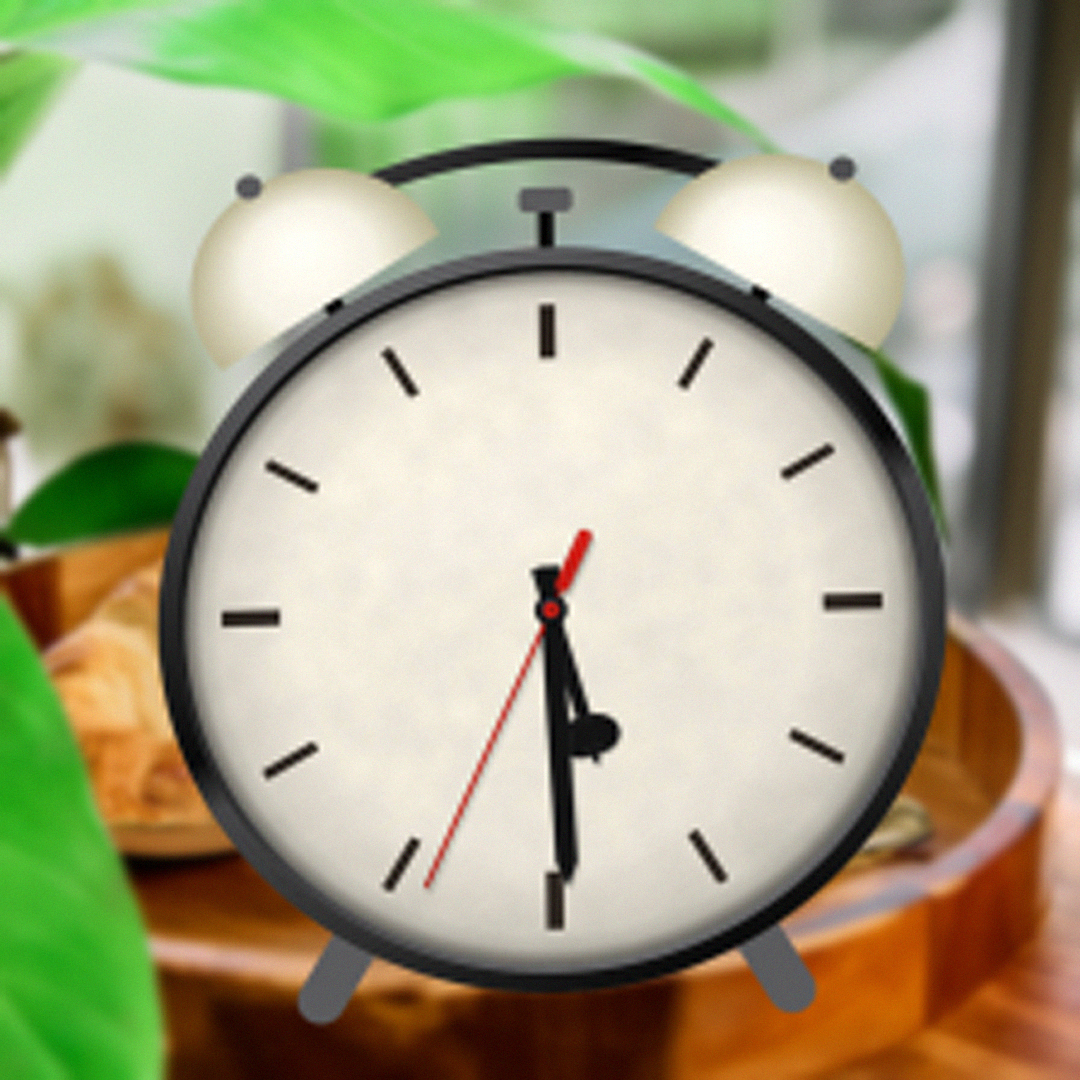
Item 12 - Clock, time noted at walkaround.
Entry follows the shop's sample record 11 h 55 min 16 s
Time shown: 5 h 29 min 34 s
